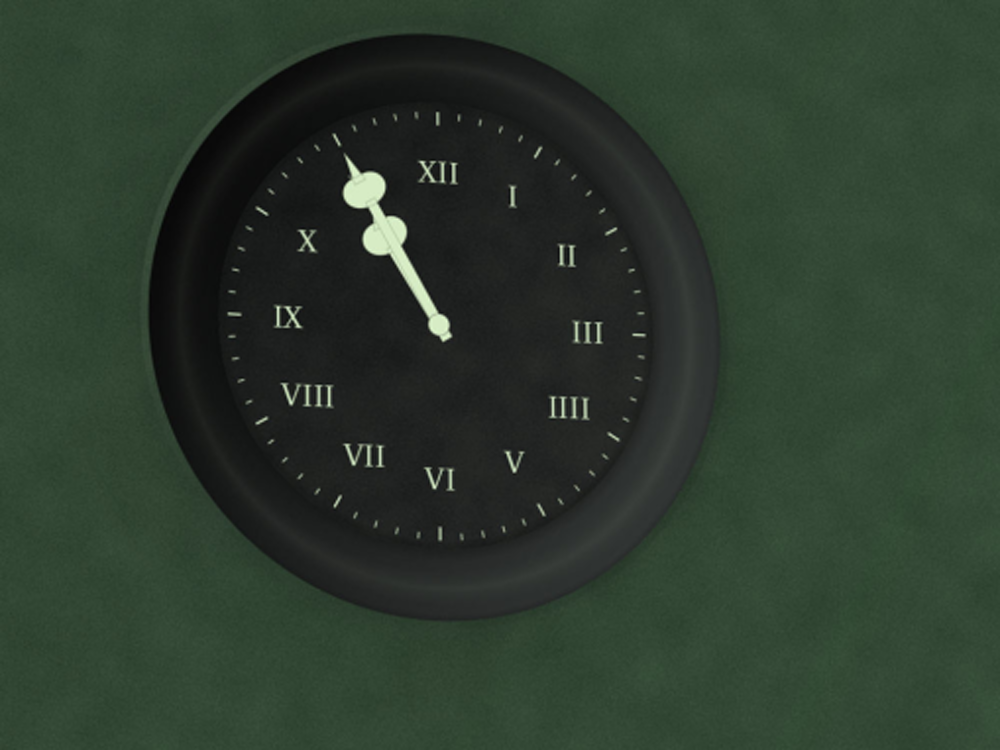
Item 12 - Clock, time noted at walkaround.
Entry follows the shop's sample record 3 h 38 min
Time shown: 10 h 55 min
